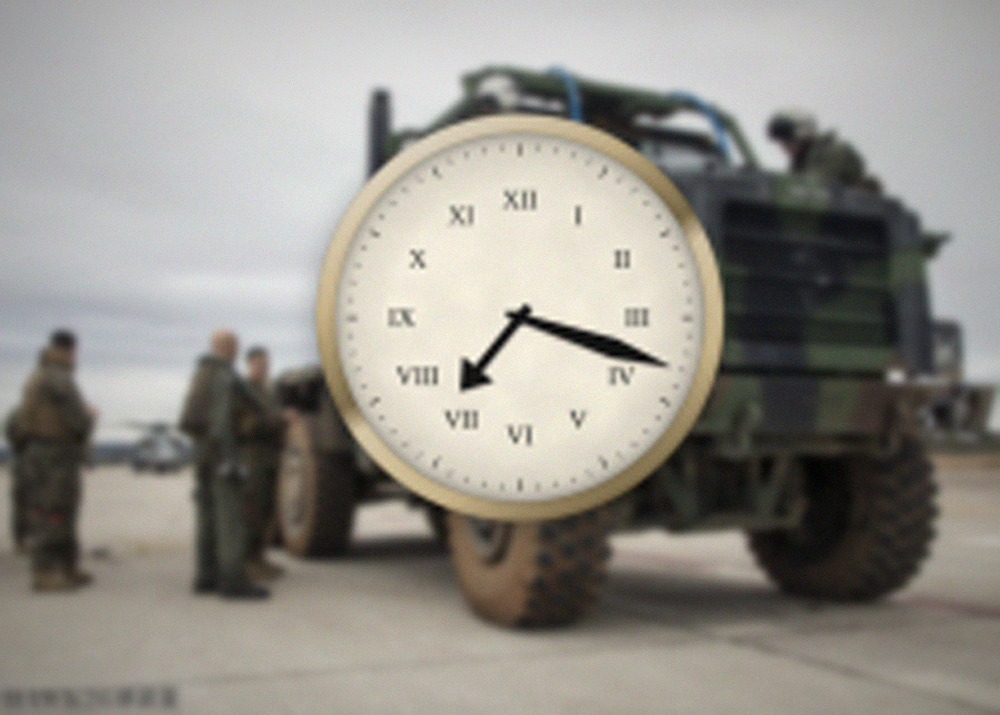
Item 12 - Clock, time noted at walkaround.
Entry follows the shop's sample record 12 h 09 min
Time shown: 7 h 18 min
